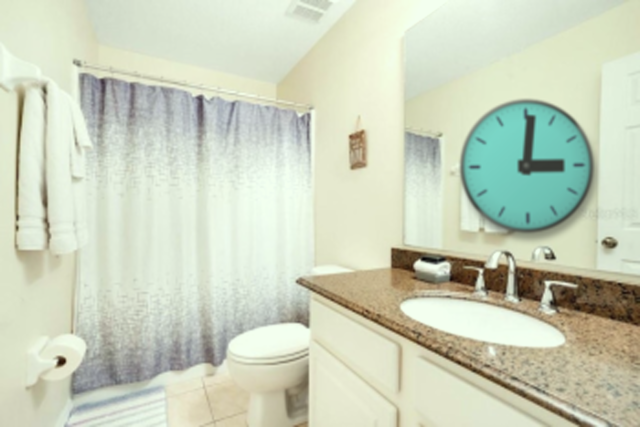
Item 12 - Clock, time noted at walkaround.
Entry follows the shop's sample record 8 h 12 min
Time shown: 3 h 01 min
